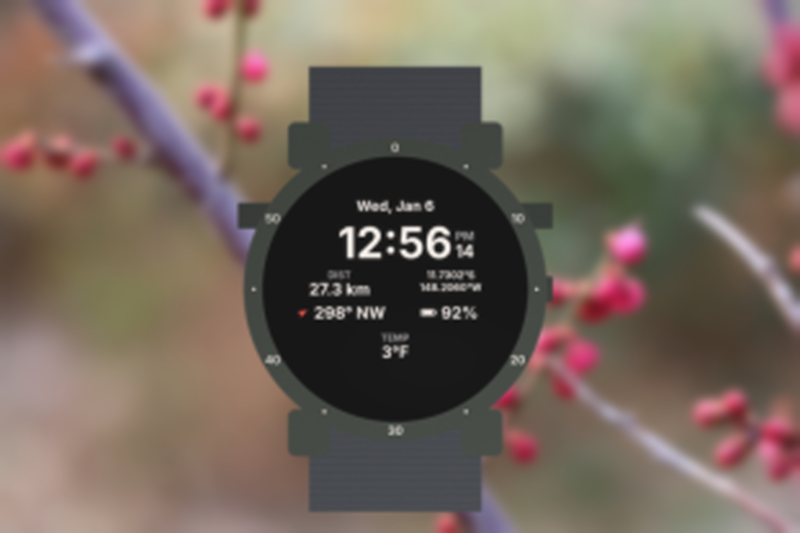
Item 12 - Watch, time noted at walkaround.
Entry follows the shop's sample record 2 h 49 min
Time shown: 12 h 56 min
